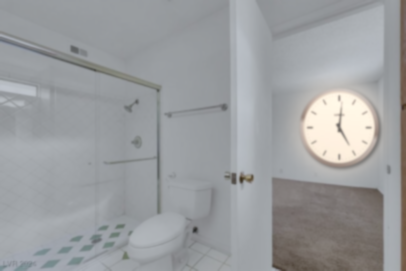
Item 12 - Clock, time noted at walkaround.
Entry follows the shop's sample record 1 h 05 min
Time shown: 5 h 01 min
